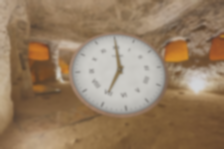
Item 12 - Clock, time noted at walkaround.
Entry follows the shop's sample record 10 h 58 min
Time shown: 7 h 00 min
